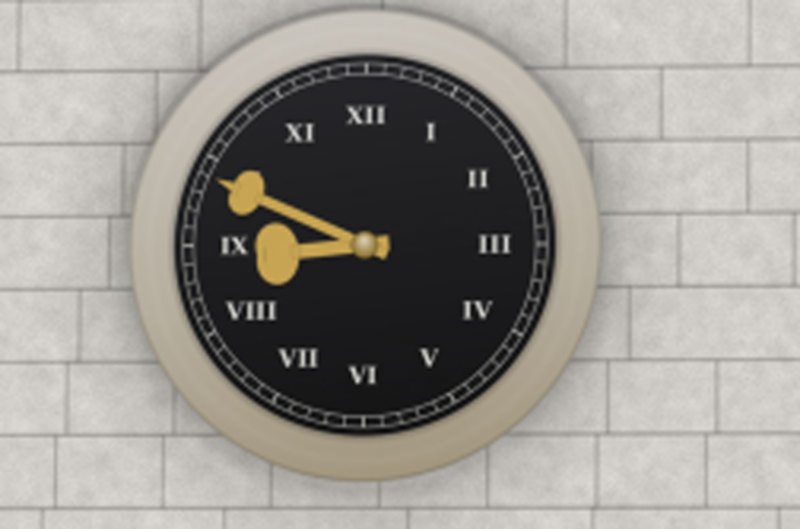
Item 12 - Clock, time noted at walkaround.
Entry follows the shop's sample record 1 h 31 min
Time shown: 8 h 49 min
